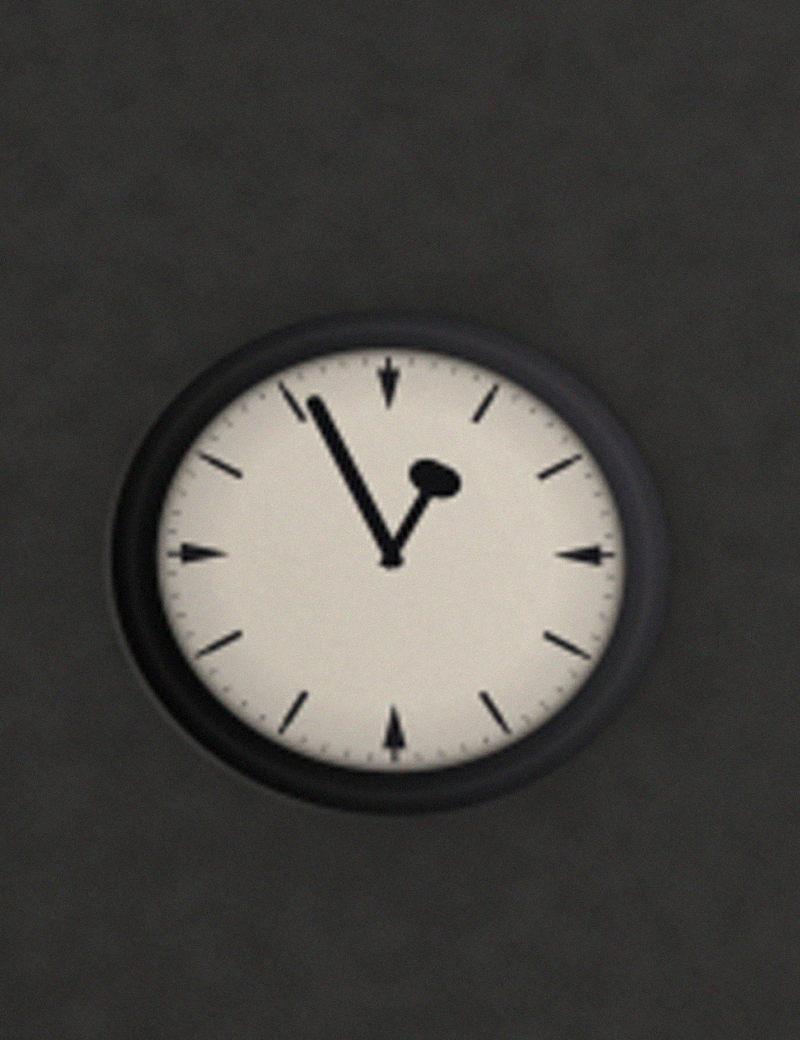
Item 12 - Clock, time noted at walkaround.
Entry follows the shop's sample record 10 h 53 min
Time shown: 12 h 56 min
